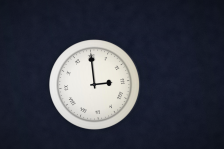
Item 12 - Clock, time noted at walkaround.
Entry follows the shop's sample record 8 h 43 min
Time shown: 3 h 00 min
